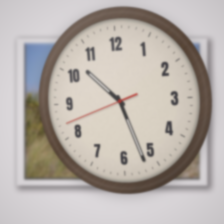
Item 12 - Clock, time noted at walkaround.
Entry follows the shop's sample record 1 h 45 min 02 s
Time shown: 10 h 26 min 42 s
